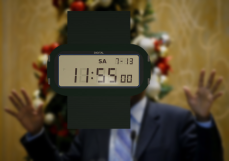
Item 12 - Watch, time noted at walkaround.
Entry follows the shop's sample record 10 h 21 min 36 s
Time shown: 11 h 55 min 00 s
